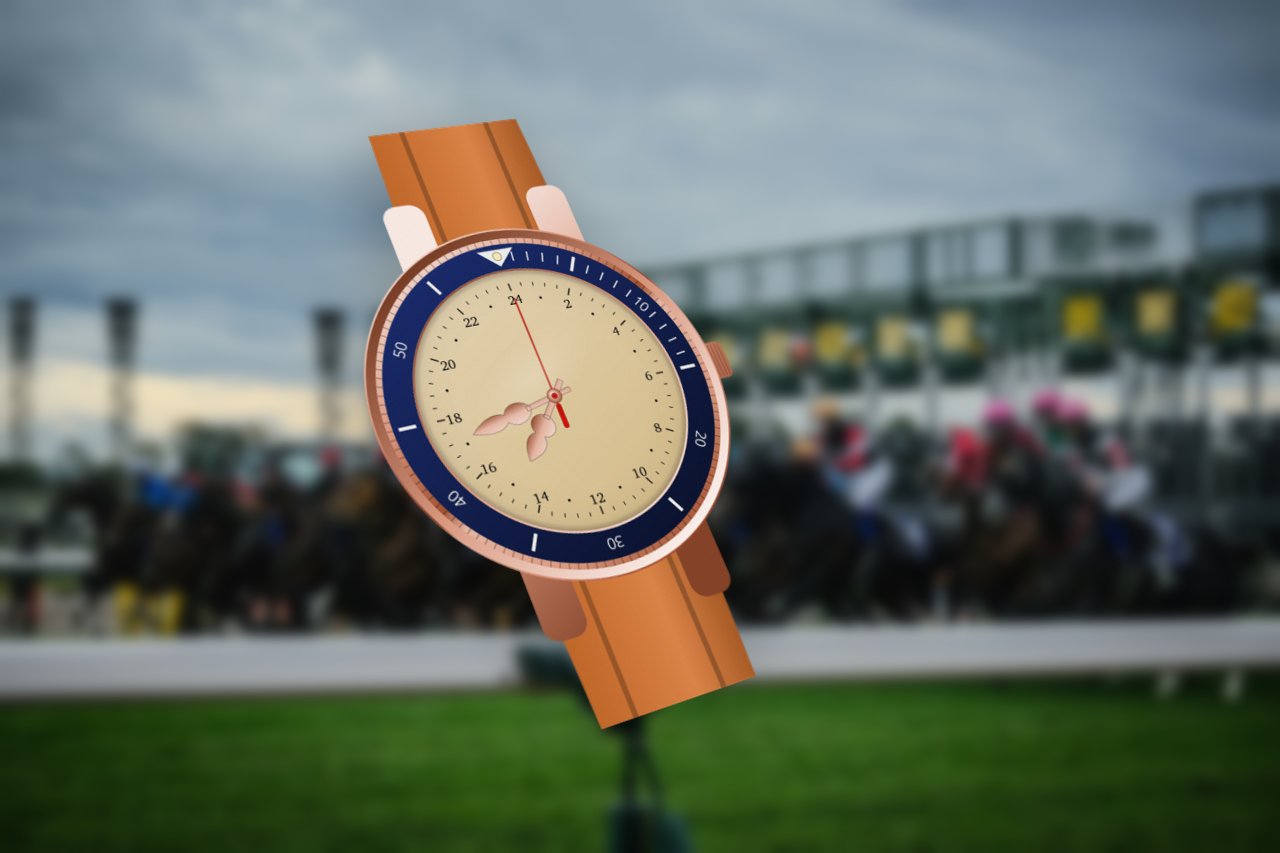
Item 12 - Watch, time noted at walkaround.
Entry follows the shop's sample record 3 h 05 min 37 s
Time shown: 14 h 43 min 00 s
